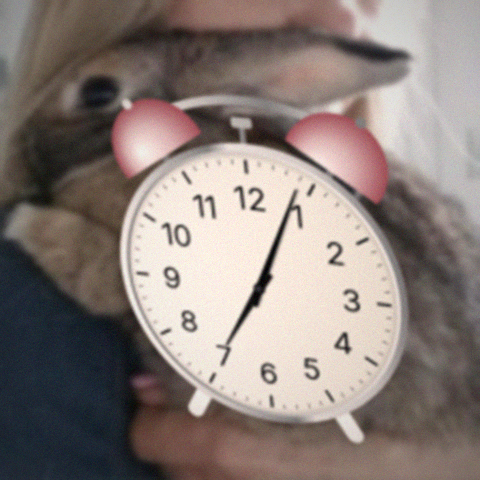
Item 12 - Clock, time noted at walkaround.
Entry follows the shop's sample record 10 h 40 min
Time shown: 7 h 04 min
